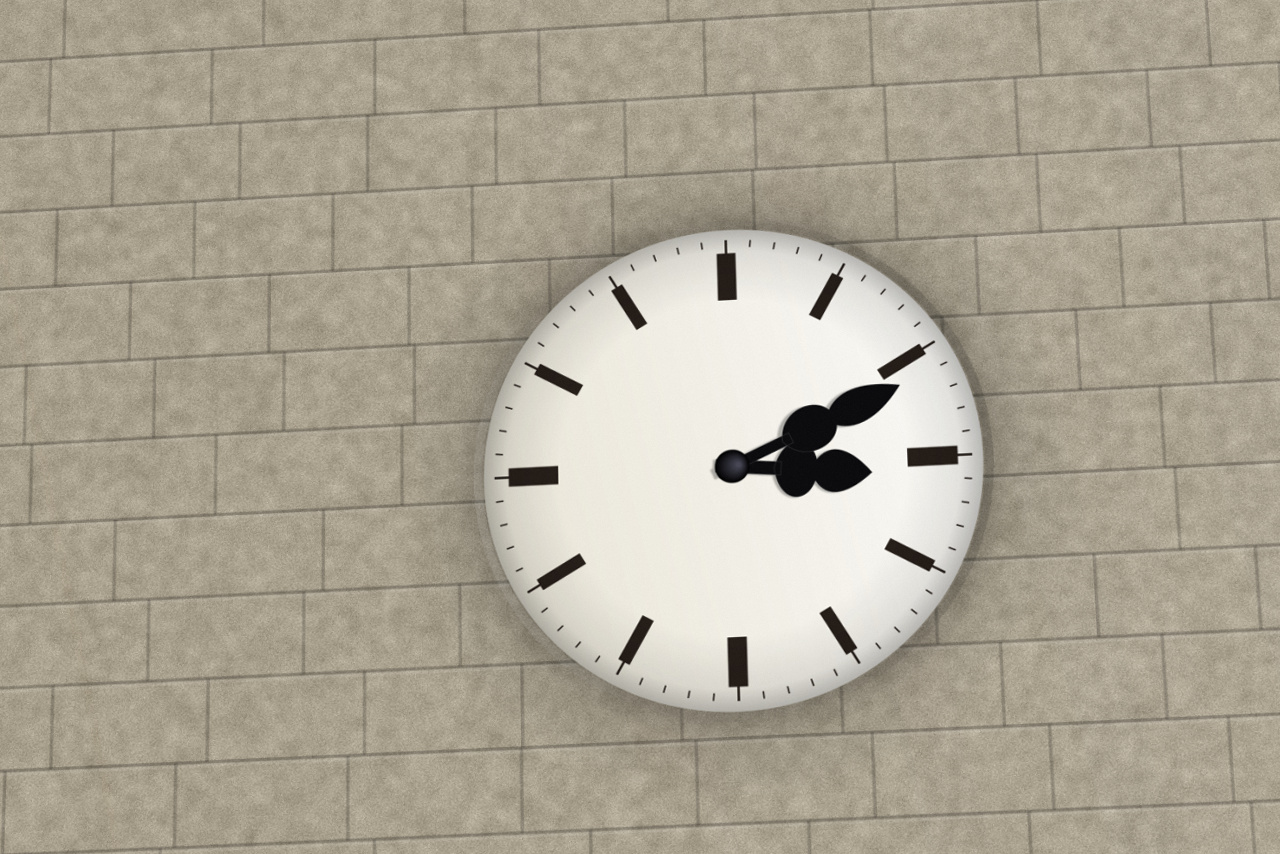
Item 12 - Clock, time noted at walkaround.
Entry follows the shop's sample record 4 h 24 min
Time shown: 3 h 11 min
